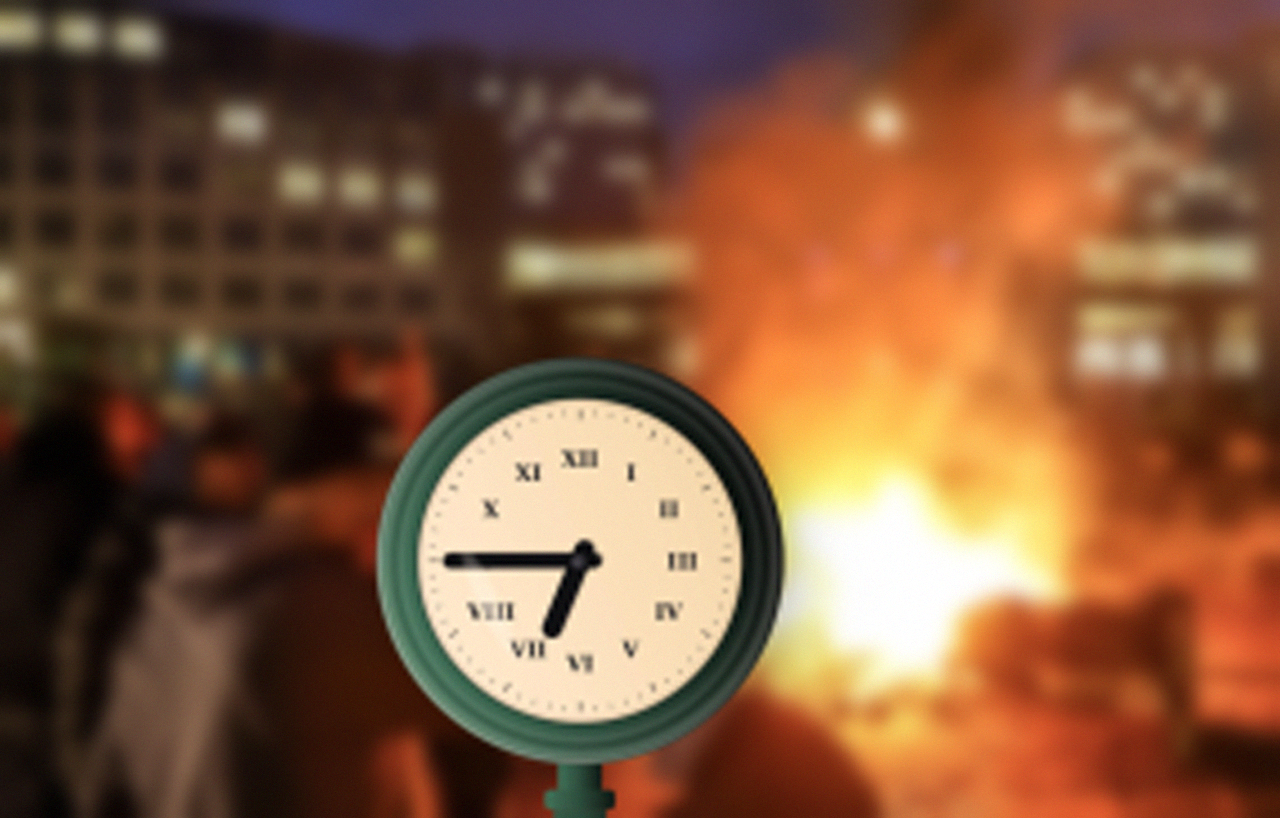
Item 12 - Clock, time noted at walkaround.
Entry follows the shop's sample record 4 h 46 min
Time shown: 6 h 45 min
